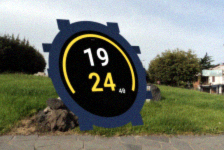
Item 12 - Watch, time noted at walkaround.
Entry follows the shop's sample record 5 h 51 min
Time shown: 19 h 24 min
